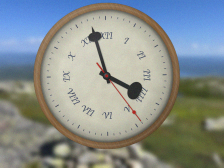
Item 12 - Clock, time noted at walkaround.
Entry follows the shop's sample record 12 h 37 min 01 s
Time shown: 3 h 57 min 24 s
